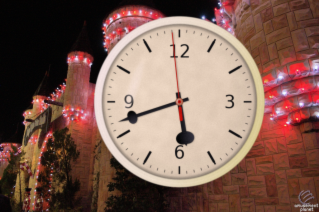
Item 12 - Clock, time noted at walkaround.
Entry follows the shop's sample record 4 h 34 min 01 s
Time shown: 5 h 41 min 59 s
